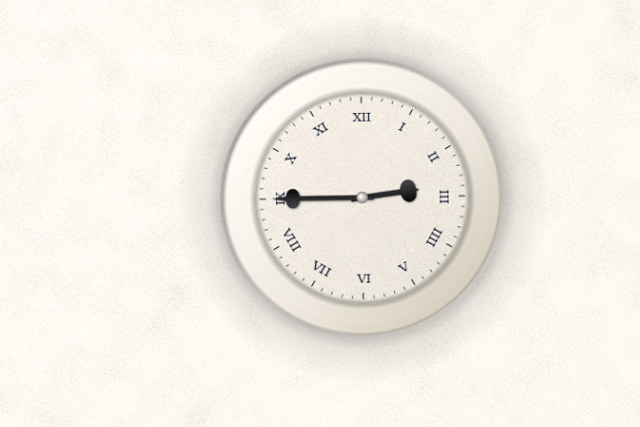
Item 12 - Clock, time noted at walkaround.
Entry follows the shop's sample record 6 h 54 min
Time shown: 2 h 45 min
